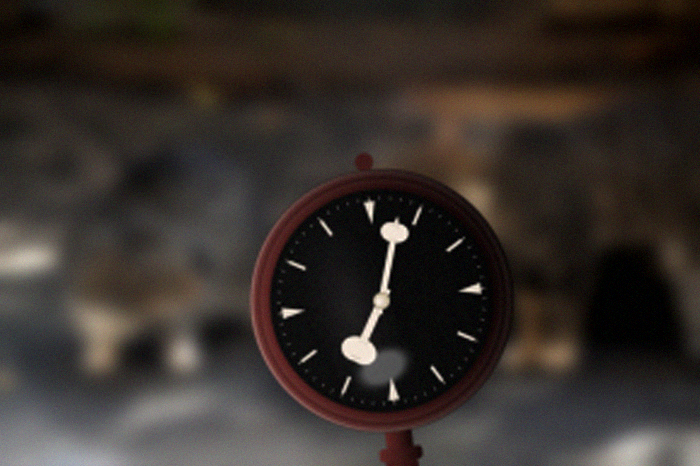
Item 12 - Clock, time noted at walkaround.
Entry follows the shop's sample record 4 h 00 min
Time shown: 7 h 03 min
